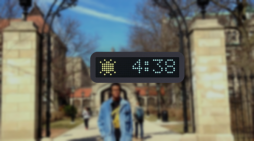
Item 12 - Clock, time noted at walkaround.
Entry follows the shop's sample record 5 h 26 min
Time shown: 4 h 38 min
